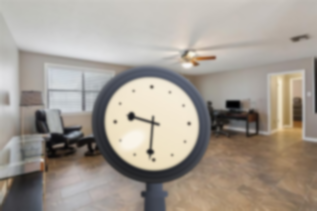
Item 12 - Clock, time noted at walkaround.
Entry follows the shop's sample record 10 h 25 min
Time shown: 9 h 31 min
